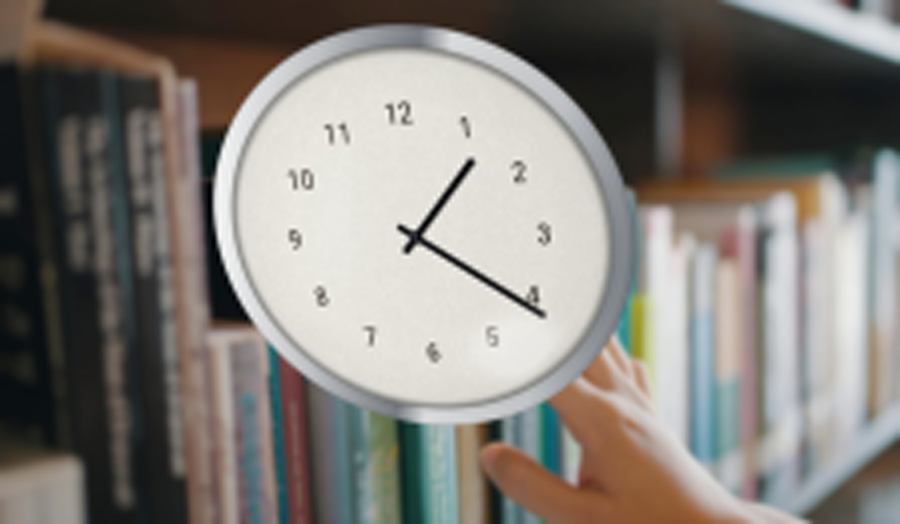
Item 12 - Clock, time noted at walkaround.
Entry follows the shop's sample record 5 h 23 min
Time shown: 1 h 21 min
